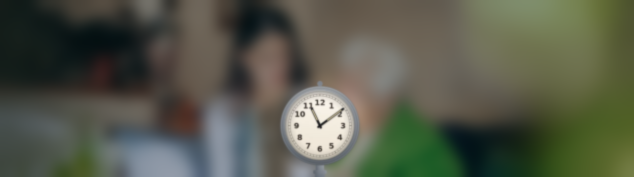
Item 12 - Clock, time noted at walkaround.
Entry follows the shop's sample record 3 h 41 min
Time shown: 11 h 09 min
